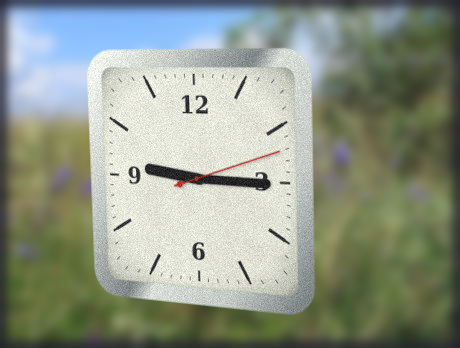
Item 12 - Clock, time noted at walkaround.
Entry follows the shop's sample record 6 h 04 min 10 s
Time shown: 9 h 15 min 12 s
